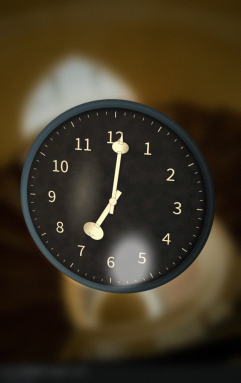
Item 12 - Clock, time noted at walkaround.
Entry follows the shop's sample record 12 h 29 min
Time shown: 7 h 01 min
